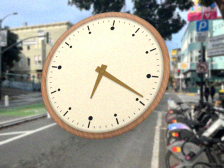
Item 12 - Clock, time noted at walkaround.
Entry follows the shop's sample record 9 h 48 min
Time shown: 6 h 19 min
